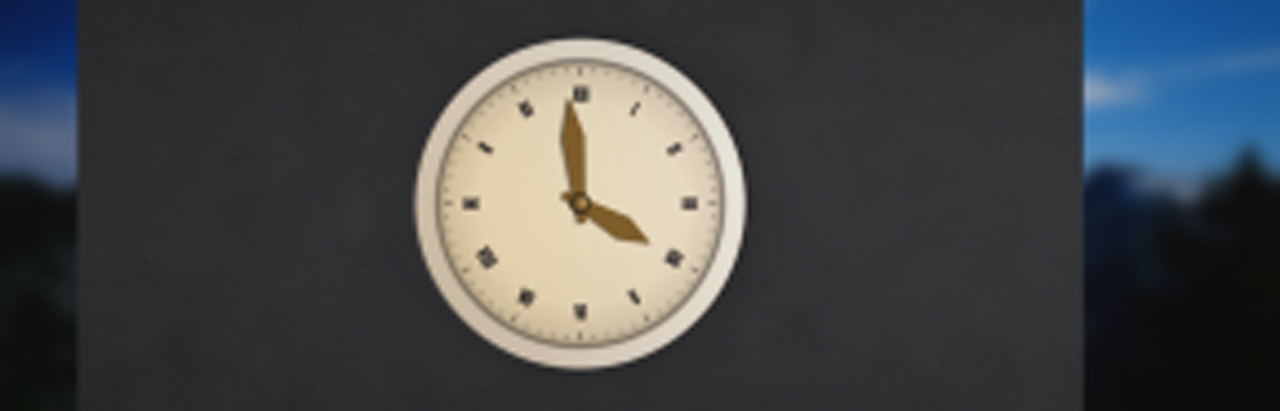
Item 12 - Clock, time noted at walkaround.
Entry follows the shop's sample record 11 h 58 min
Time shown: 3 h 59 min
